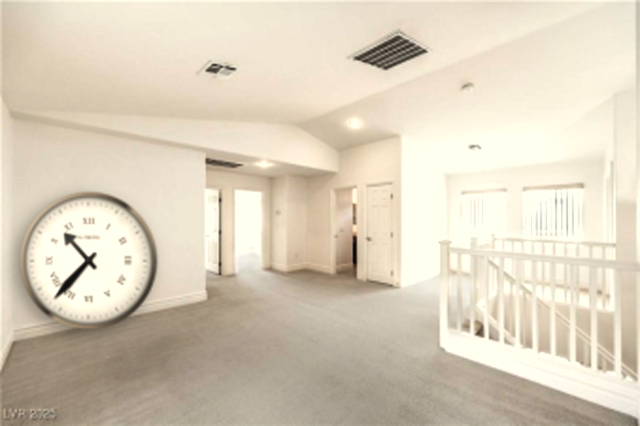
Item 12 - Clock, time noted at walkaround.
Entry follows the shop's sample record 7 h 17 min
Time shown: 10 h 37 min
